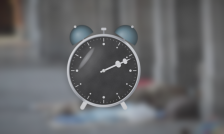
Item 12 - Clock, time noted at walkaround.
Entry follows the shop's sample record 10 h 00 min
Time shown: 2 h 11 min
